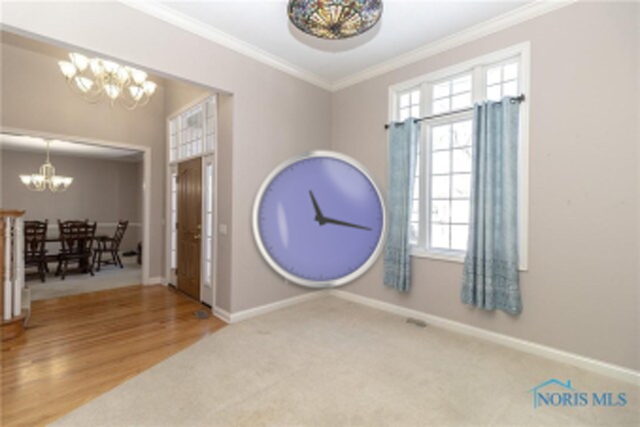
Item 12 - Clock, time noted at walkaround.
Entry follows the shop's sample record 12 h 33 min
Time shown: 11 h 17 min
